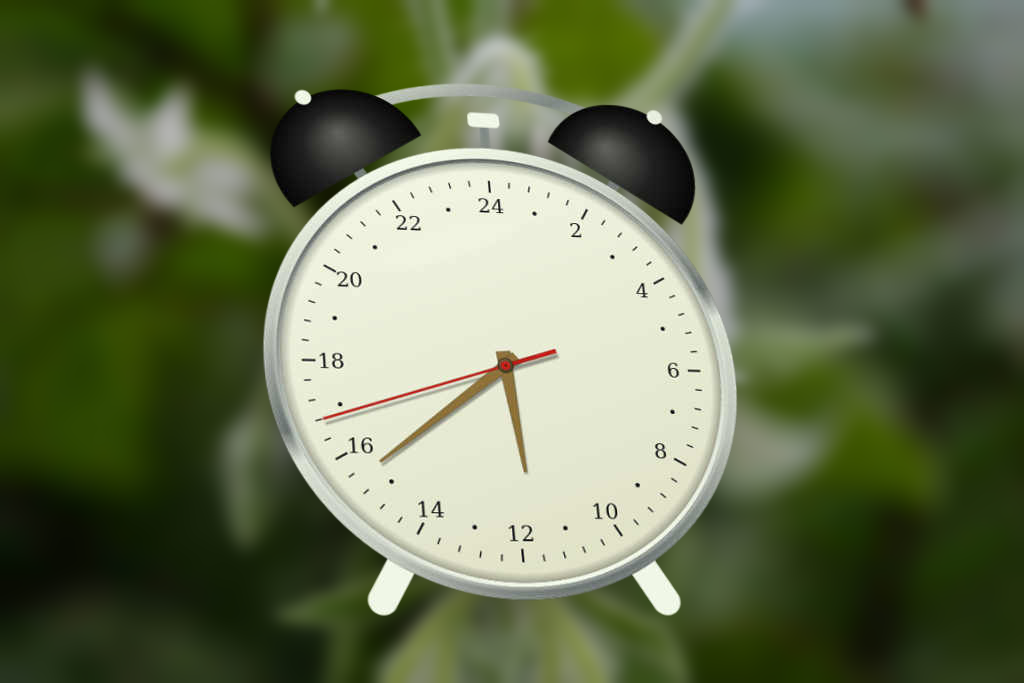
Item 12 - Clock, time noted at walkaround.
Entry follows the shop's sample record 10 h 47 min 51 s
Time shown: 11 h 38 min 42 s
